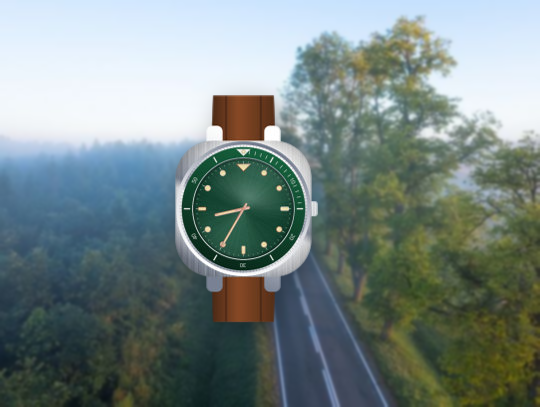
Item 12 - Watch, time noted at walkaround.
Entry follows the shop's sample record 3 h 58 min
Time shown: 8 h 35 min
